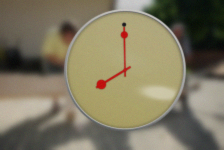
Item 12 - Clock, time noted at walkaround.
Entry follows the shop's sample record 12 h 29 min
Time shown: 8 h 00 min
